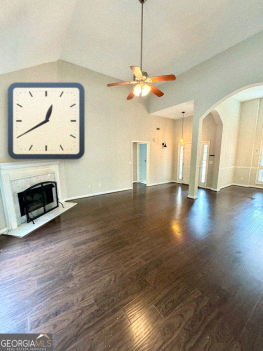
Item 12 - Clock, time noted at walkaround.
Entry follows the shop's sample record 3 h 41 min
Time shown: 12 h 40 min
